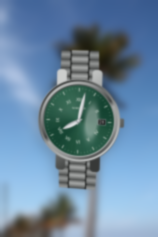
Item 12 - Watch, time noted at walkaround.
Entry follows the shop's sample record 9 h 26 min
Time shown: 8 h 02 min
